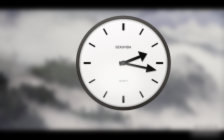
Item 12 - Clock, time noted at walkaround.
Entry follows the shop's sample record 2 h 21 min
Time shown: 2 h 17 min
